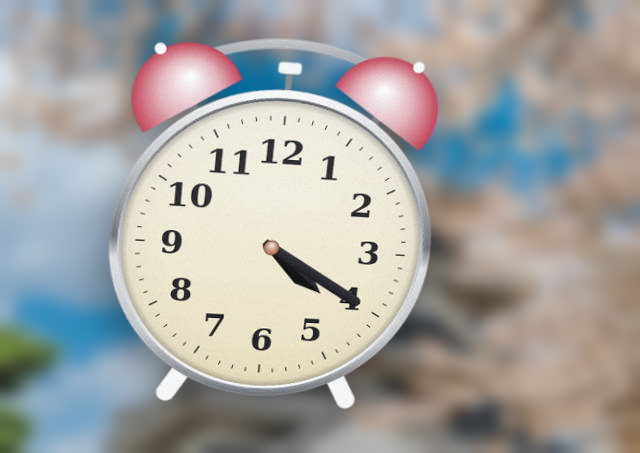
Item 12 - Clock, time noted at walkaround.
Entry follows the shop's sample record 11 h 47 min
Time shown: 4 h 20 min
